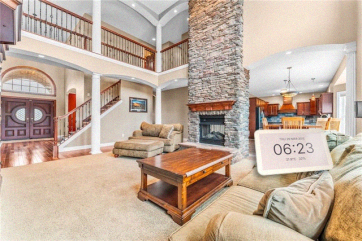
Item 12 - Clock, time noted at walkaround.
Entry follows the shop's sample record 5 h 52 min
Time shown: 6 h 23 min
